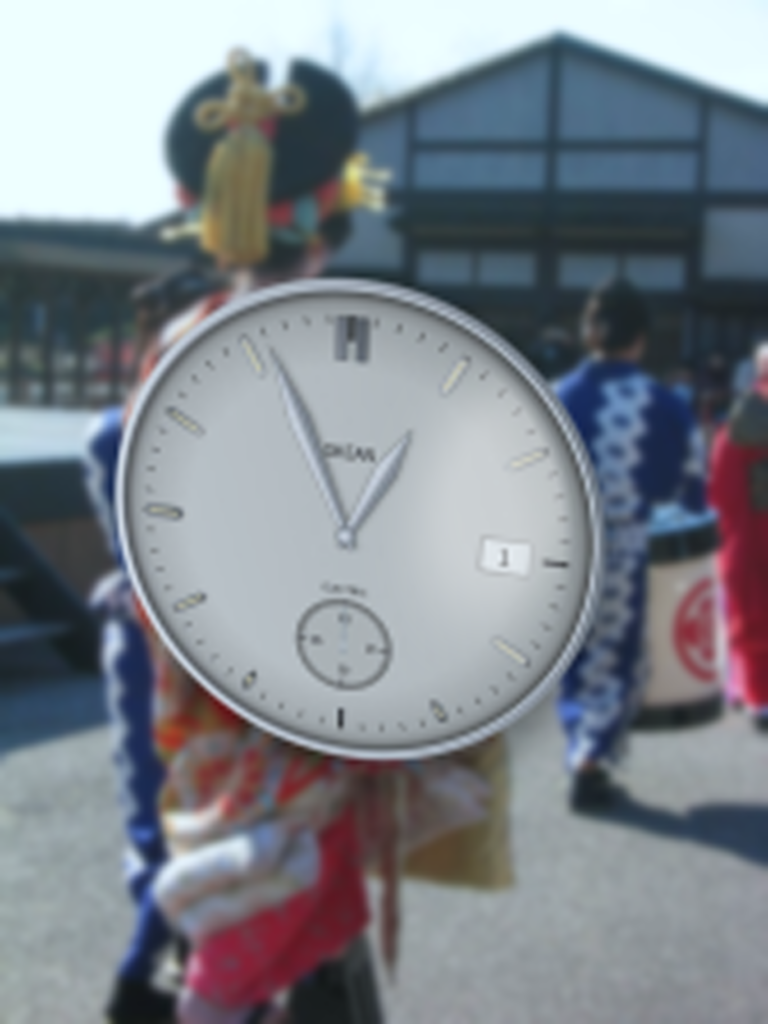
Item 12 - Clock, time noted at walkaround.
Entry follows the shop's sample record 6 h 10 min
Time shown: 12 h 56 min
